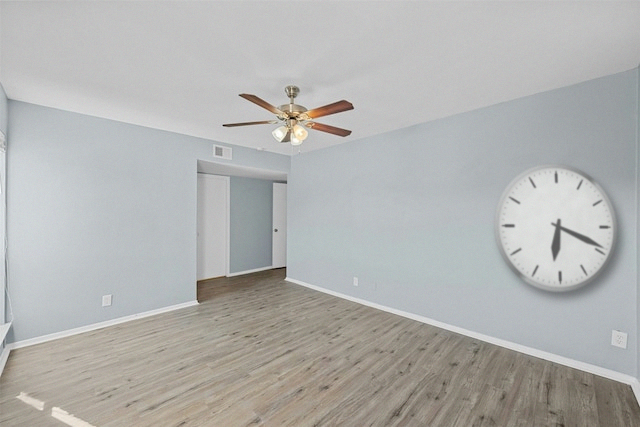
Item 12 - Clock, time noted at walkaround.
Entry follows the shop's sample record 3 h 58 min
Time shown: 6 h 19 min
